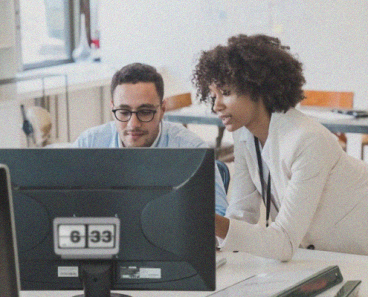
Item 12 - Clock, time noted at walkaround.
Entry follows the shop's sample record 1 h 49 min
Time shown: 6 h 33 min
